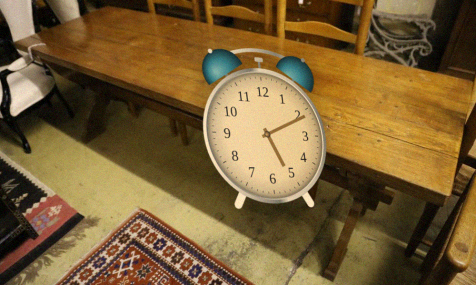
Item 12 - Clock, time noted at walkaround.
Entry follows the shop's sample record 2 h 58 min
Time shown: 5 h 11 min
